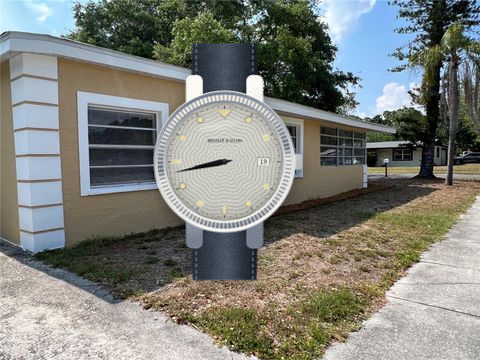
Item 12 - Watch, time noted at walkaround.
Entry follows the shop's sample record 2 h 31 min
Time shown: 8 h 43 min
